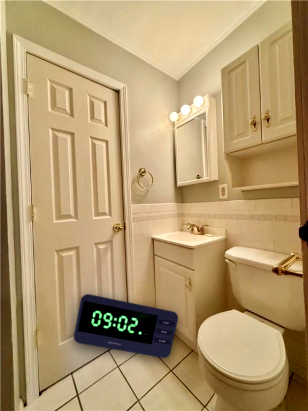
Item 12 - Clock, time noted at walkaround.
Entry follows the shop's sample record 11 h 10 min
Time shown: 9 h 02 min
